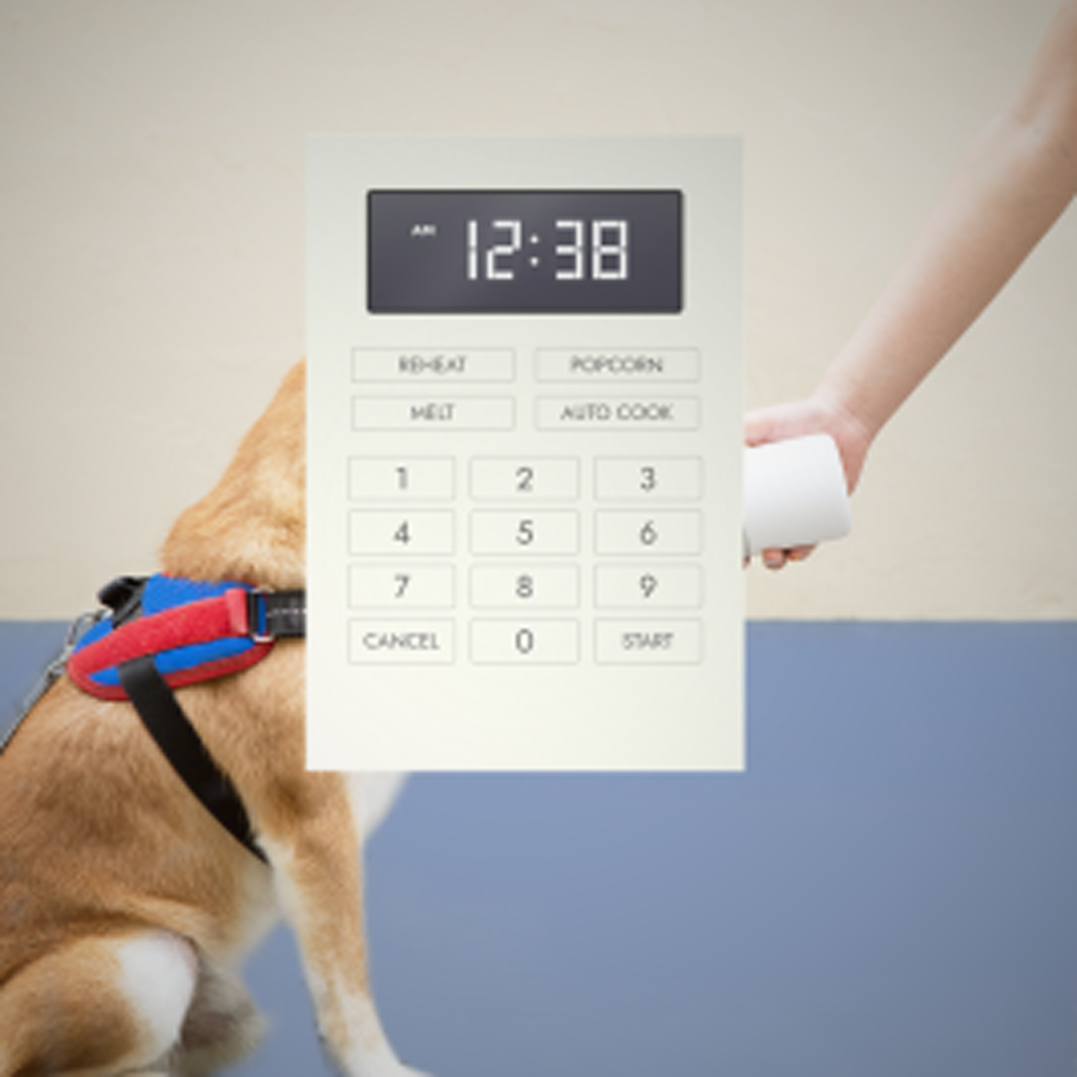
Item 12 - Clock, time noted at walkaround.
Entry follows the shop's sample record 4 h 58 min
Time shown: 12 h 38 min
